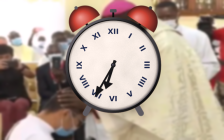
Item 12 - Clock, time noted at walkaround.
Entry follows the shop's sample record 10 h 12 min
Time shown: 6 h 35 min
